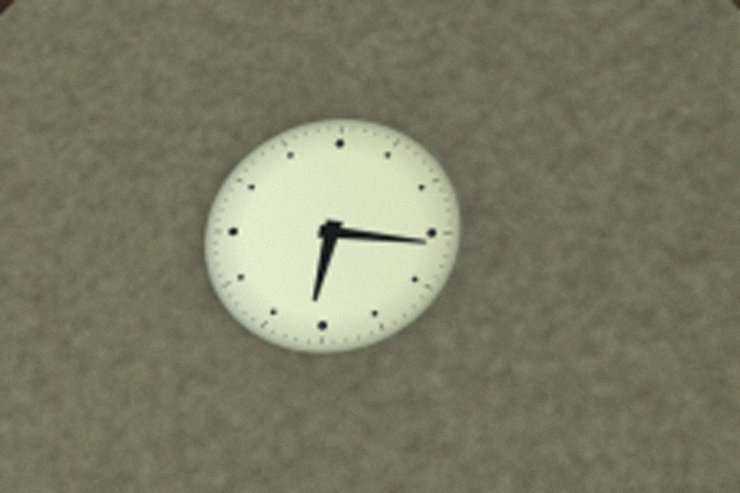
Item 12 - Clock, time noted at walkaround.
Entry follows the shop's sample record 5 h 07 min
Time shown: 6 h 16 min
